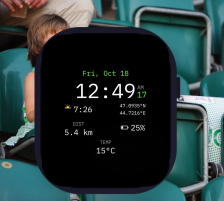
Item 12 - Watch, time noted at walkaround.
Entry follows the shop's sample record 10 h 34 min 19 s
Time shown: 12 h 49 min 17 s
